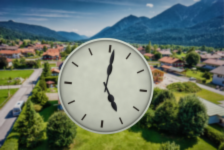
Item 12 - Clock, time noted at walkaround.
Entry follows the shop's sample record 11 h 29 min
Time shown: 5 h 01 min
